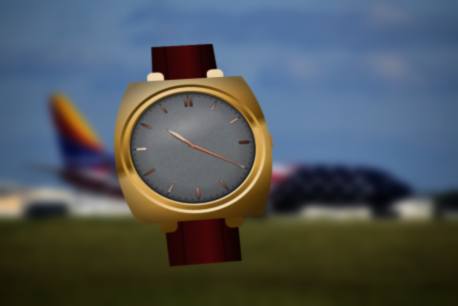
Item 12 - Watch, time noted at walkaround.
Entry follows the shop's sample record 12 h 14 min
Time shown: 10 h 20 min
